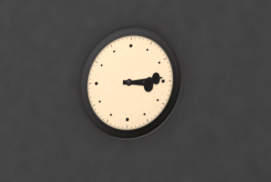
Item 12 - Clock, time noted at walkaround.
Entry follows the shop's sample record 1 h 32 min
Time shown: 3 h 14 min
